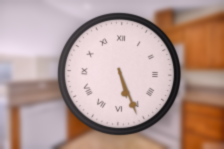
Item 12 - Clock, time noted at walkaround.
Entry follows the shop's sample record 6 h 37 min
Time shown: 5 h 26 min
